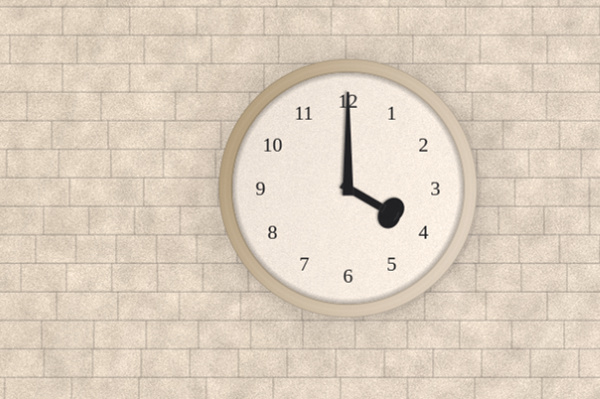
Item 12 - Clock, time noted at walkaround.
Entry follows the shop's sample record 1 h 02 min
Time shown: 4 h 00 min
